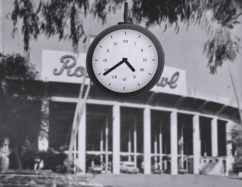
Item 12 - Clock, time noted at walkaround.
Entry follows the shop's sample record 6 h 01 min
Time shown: 4 h 39 min
